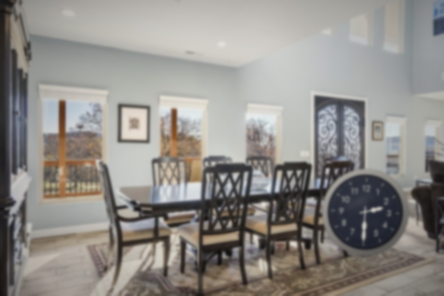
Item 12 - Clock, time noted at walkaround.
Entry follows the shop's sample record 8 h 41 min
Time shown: 2 h 30 min
